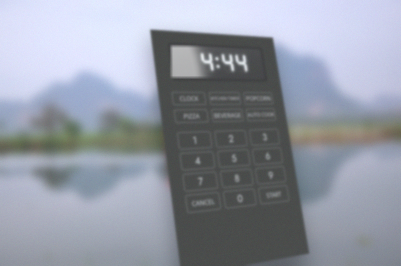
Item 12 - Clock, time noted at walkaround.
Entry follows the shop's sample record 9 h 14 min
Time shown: 4 h 44 min
